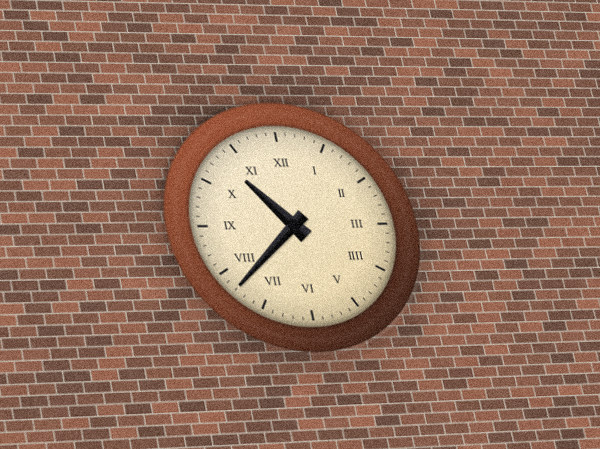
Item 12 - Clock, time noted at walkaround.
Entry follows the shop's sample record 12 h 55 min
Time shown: 10 h 38 min
